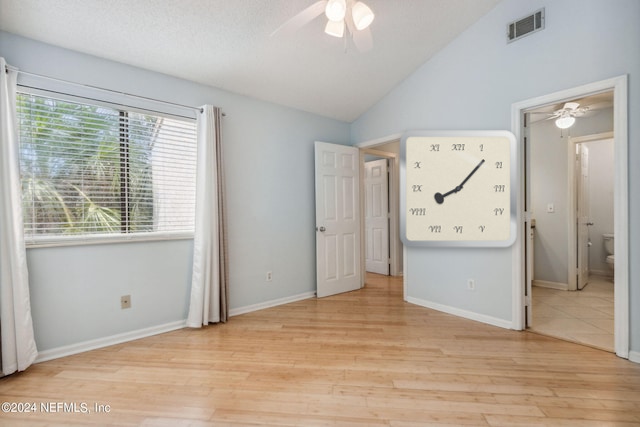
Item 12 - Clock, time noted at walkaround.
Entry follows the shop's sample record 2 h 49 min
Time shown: 8 h 07 min
